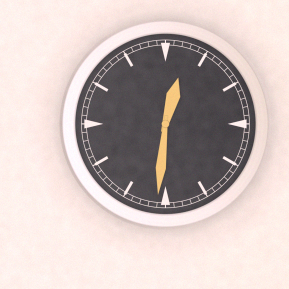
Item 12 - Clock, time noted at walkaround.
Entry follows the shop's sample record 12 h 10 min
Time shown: 12 h 31 min
